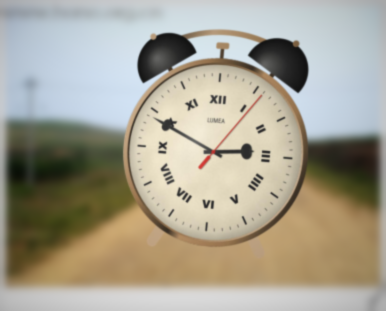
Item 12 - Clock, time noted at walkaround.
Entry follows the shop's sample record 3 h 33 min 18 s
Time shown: 2 h 49 min 06 s
